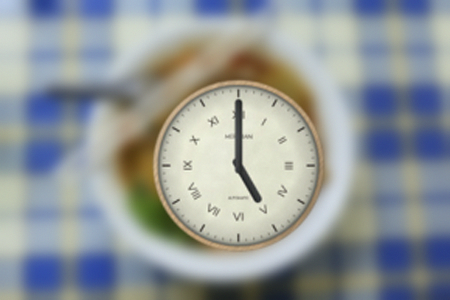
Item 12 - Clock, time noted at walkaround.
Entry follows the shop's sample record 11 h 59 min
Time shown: 5 h 00 min
